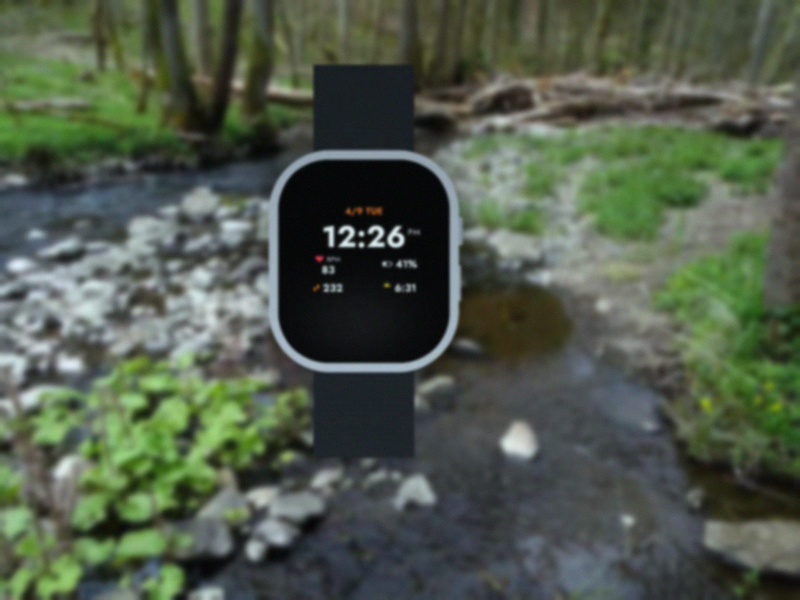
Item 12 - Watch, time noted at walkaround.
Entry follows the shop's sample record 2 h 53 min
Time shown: 12 h 26 min
